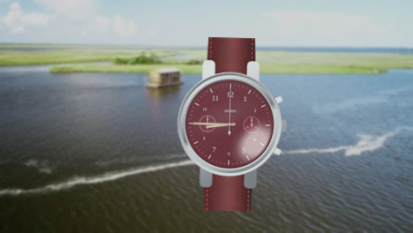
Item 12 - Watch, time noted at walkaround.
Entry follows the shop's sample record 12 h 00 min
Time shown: 8 h 45 min
